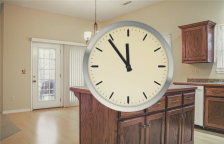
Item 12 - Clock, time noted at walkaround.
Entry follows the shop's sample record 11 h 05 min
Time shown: 11 h 54 min
